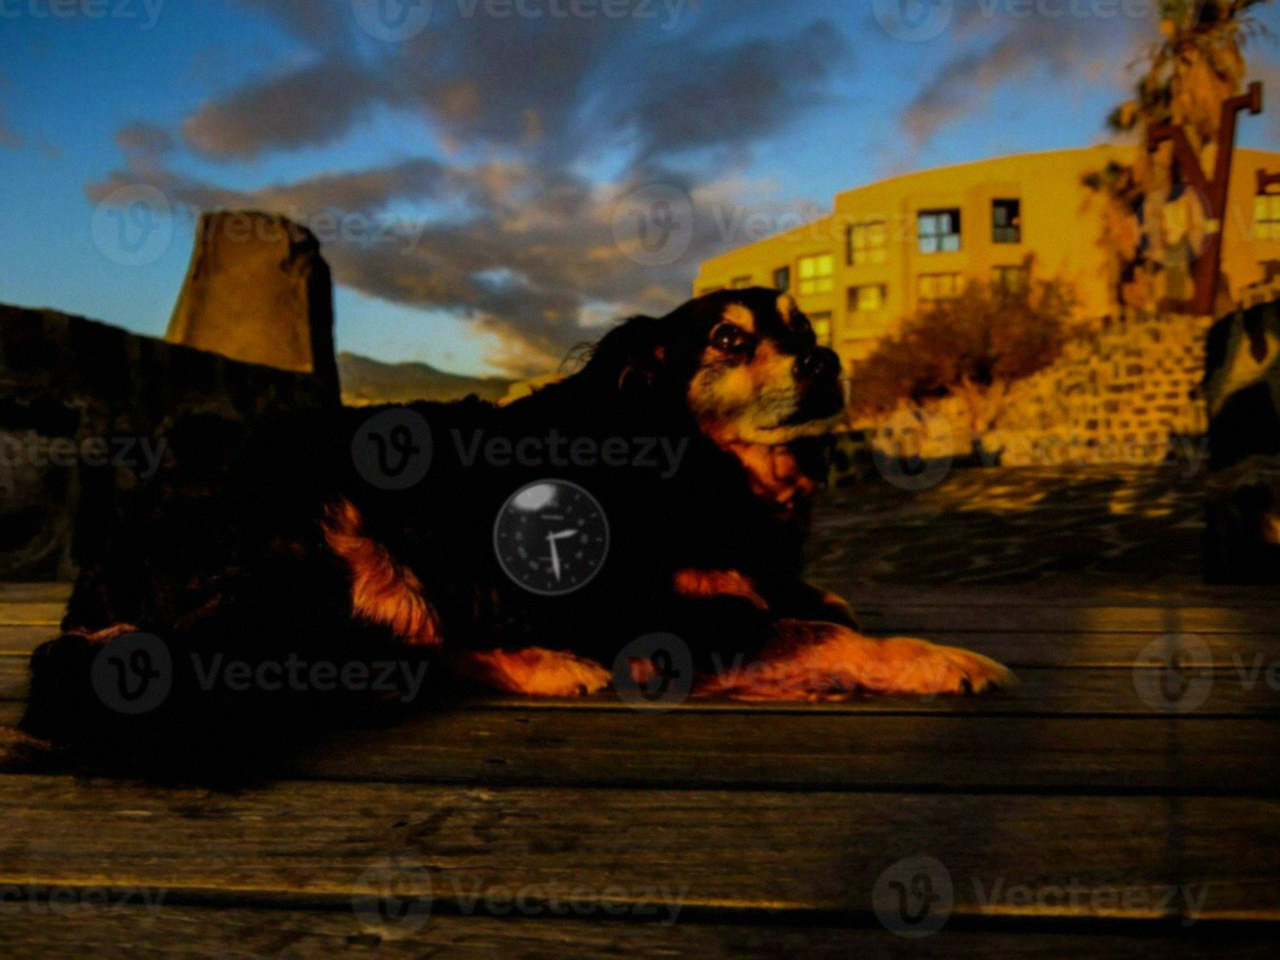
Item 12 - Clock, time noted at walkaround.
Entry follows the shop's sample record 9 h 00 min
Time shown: 2 h 28 min
